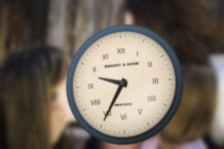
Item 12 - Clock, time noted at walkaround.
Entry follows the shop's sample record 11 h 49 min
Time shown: 9 h 35 min
